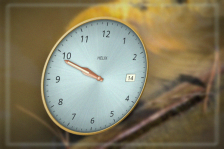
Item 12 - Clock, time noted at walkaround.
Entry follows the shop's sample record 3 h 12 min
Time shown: 9 h 49 min
